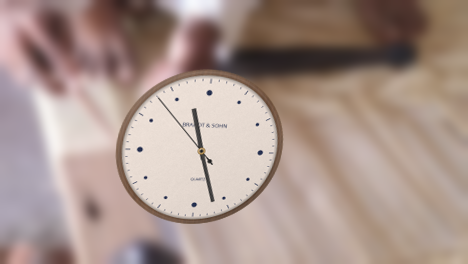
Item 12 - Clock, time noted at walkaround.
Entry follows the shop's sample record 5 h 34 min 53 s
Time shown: 11 h 26 min 53 s
